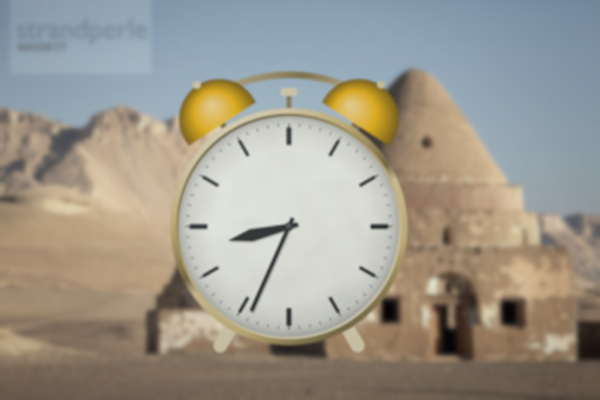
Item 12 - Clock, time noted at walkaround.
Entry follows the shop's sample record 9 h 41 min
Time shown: 8 h 34 min
